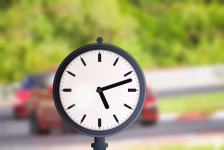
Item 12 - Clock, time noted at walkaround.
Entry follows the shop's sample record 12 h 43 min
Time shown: 5 h 12 min
